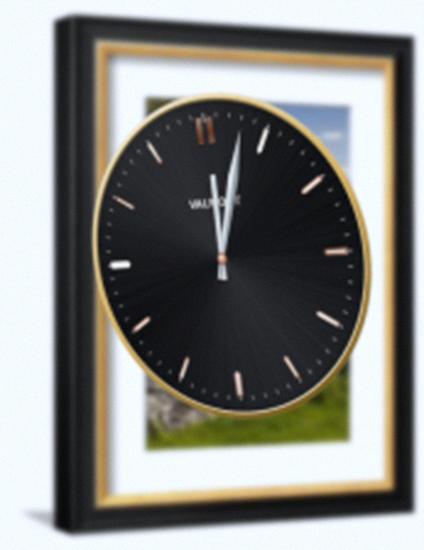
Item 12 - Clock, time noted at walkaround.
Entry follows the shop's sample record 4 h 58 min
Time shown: 12 h 03 min
